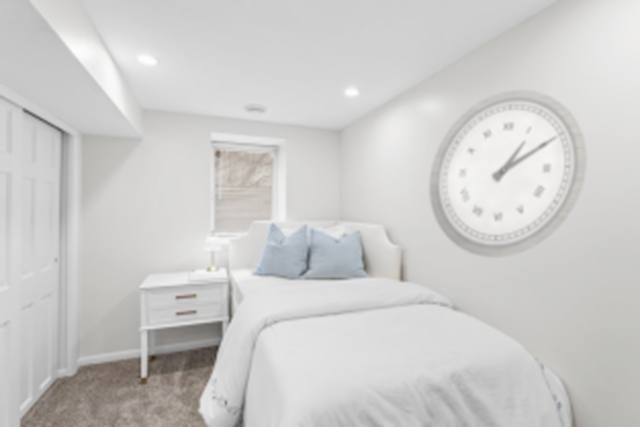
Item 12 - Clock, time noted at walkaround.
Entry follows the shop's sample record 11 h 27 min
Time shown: 1 h 10 min
